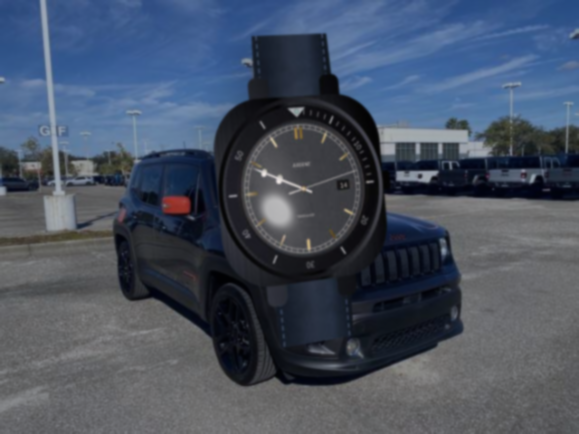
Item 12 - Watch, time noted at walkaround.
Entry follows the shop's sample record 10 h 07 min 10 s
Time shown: 9 h 49 min 13 s
